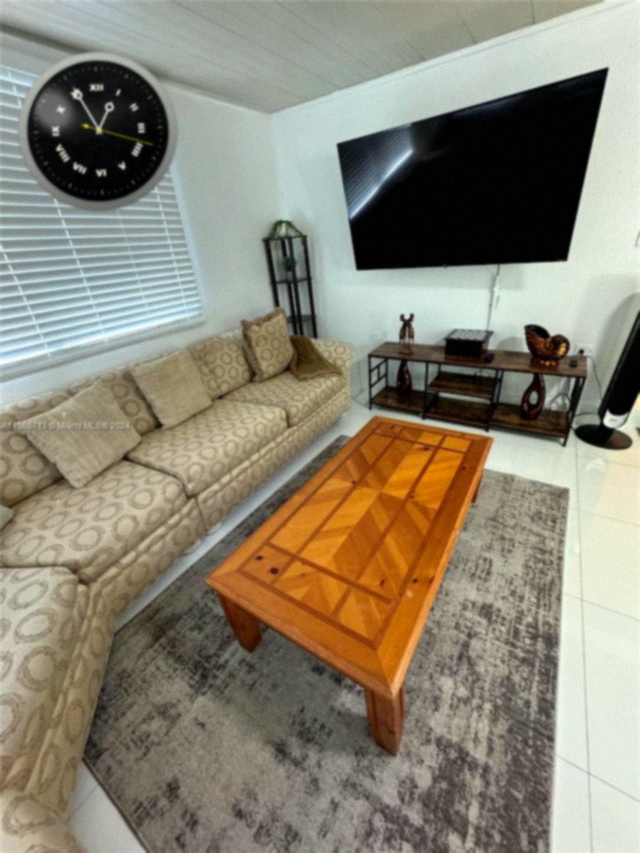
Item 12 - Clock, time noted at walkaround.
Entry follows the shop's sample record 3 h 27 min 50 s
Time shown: 12 h 55 min 18 s
